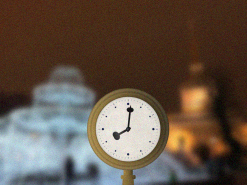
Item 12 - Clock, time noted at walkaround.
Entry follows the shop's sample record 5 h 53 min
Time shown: 8 h 01 min
